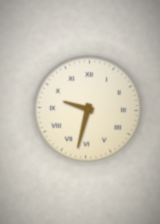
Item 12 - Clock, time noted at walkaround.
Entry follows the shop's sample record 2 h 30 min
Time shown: 9 h 32 min
